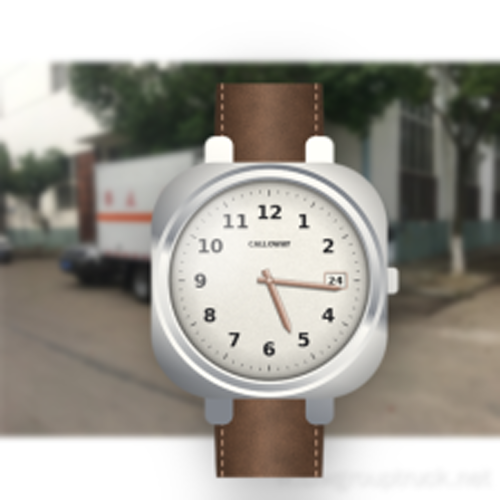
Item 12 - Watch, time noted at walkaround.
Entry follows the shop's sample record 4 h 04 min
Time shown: 5 h 16 min
